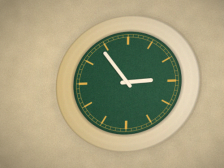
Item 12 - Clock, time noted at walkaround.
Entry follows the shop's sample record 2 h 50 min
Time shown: 2 h 54 min
